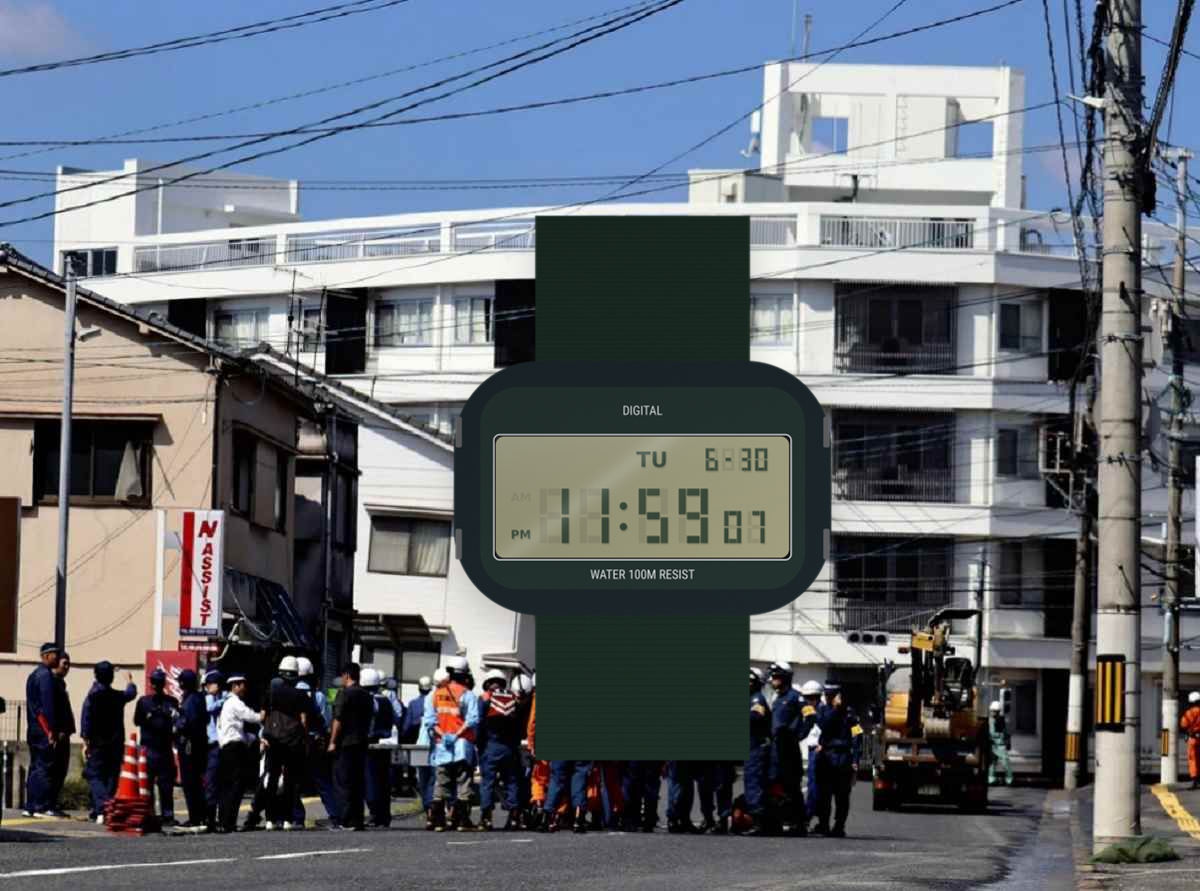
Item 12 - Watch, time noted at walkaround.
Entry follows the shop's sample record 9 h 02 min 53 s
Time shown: 11 h 59 min 07 s
